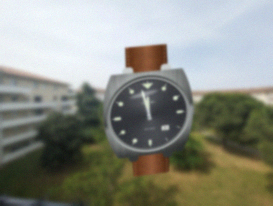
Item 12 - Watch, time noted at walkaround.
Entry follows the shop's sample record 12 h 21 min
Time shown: 11 h 58 min
